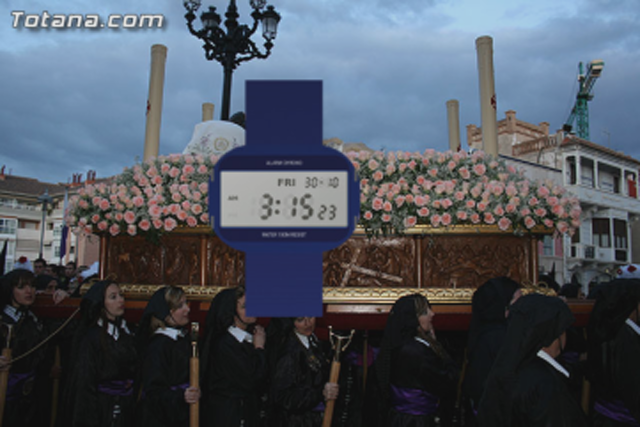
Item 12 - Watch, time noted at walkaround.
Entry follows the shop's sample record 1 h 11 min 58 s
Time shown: 3 h 15 min 23 s
